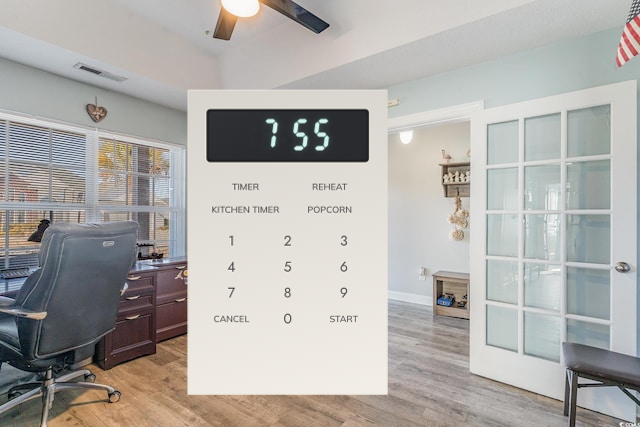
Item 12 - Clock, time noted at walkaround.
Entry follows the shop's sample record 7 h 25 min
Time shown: 7 h 55 min
